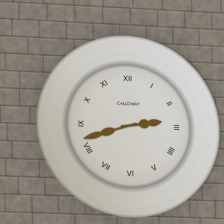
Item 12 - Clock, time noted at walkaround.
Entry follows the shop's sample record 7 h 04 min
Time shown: 2 h 42 min
